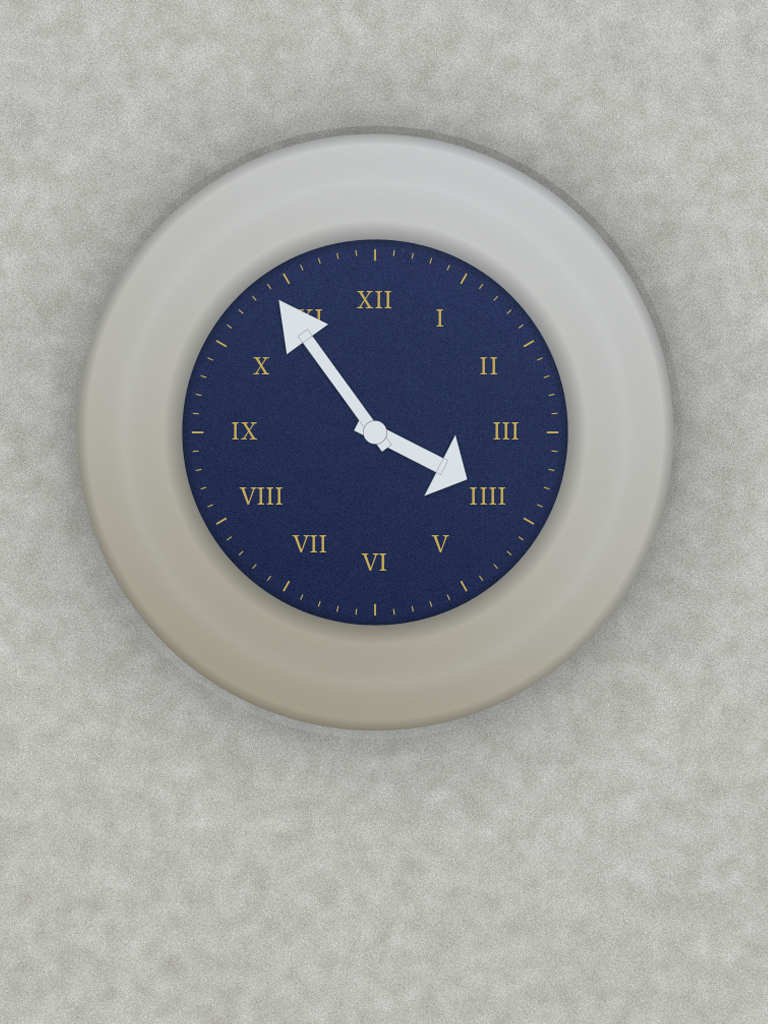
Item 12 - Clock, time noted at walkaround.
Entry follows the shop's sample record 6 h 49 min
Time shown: 3 h 54 min
